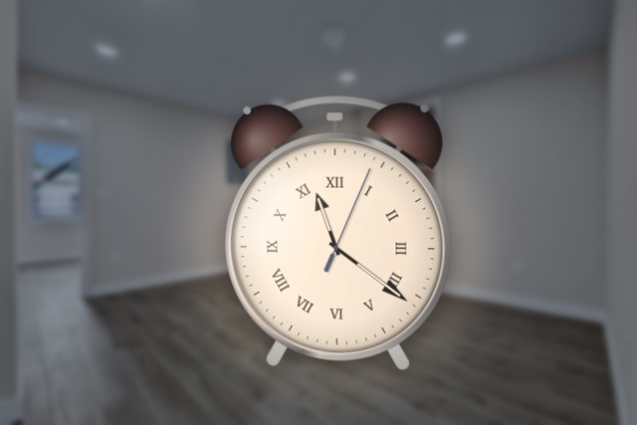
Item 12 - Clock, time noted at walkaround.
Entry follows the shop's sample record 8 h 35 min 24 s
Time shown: 11 h 21 min 04 s
